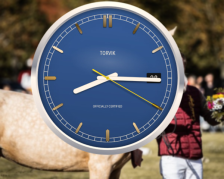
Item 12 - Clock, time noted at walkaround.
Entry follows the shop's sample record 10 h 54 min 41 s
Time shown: 8 h 15 min 20 s
